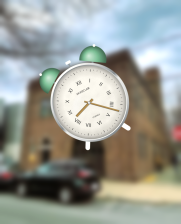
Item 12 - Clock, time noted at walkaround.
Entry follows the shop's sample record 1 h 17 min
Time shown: 8 h 22 min
